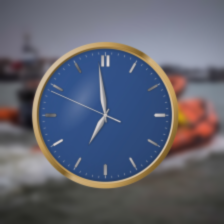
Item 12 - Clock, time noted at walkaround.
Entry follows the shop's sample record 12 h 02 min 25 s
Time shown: 6 h 58 min 49 s
